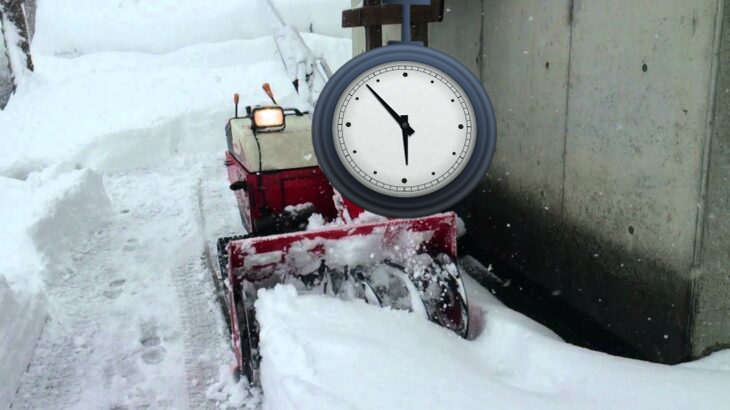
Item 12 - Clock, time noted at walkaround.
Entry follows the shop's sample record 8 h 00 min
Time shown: 5 h 53 min
